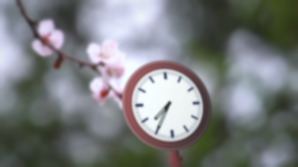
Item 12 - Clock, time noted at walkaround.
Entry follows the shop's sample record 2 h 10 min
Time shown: 7 h 35 min
